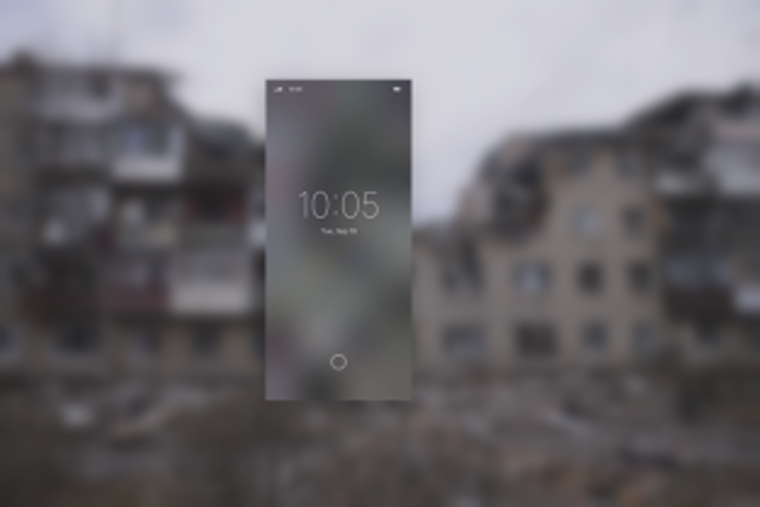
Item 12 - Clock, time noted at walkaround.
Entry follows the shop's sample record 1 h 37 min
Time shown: 10 h 05 min
